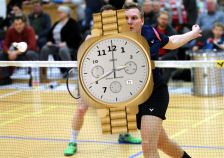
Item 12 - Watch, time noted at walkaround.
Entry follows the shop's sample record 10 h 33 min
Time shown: 2 h 41 min
